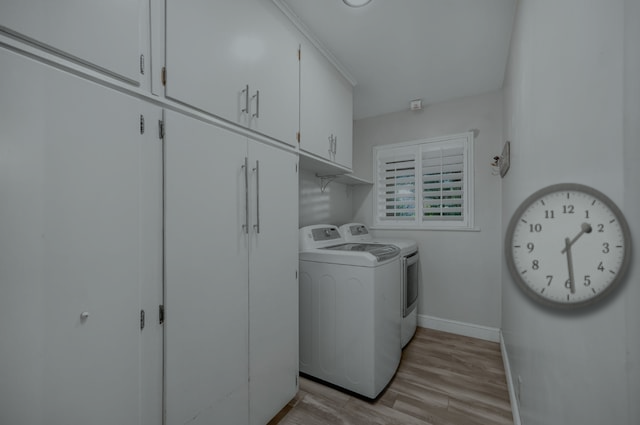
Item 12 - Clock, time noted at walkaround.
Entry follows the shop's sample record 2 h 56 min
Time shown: 1 h 29 min
